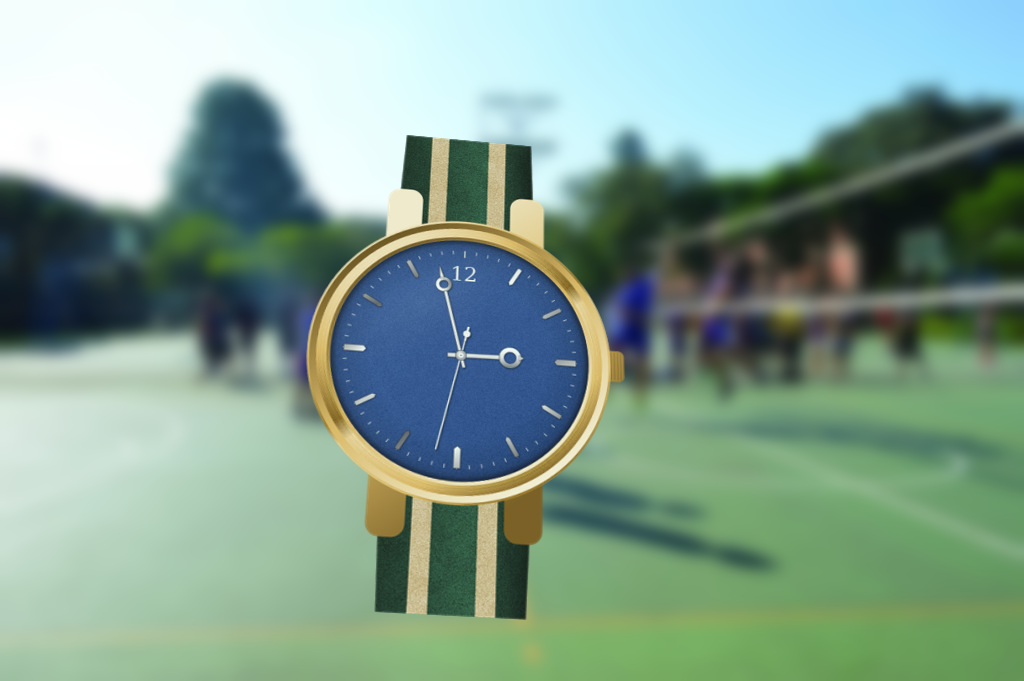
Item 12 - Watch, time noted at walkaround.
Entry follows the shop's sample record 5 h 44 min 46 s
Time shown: 2 h 57 min 32 s
